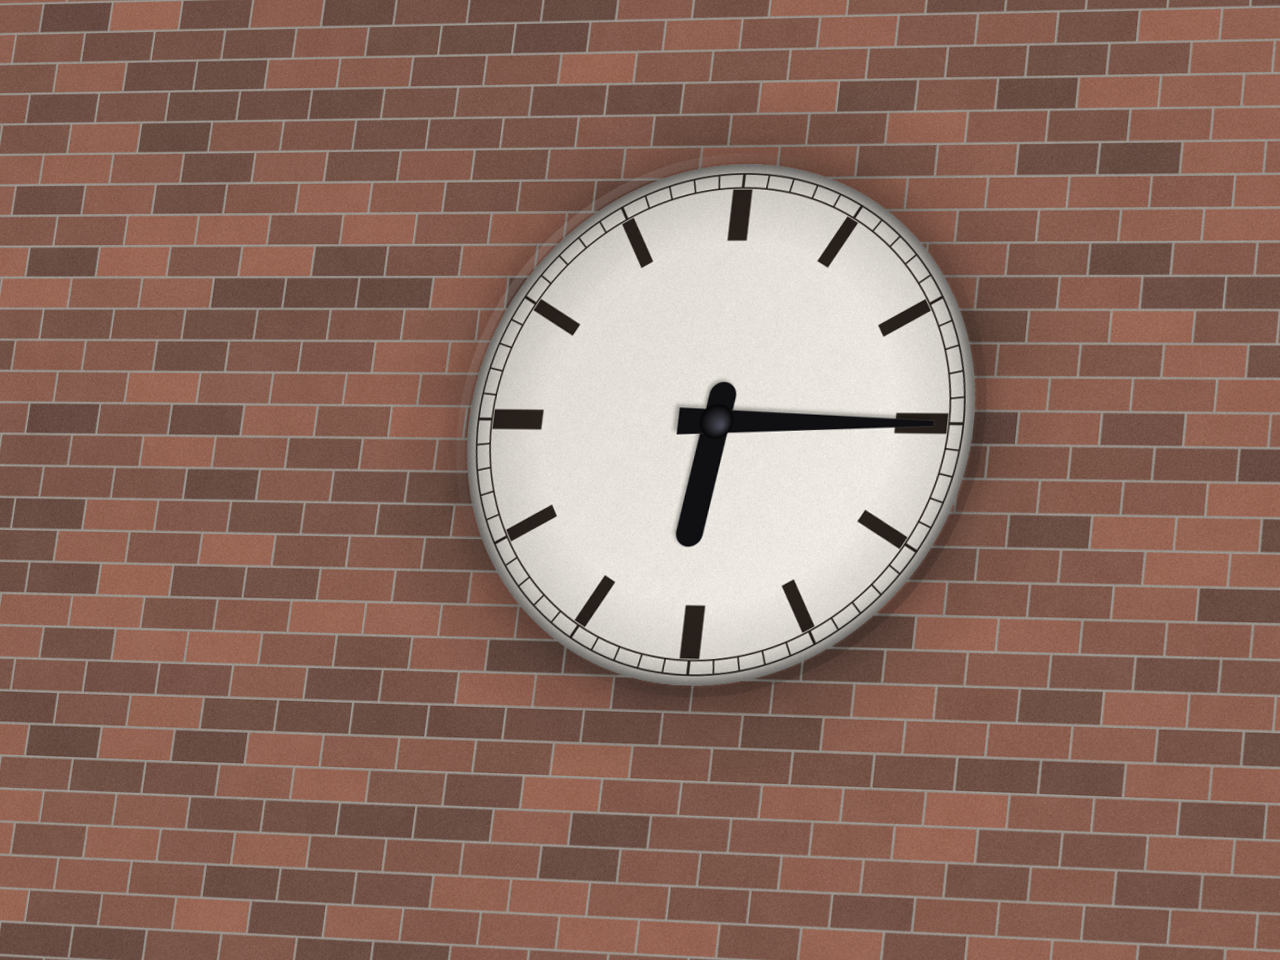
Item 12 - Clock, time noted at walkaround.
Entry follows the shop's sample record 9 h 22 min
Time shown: 6 h 15 min
